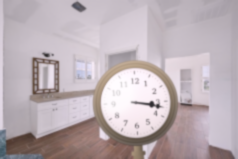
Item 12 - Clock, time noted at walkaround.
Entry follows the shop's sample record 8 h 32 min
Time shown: 3 h 17 min
